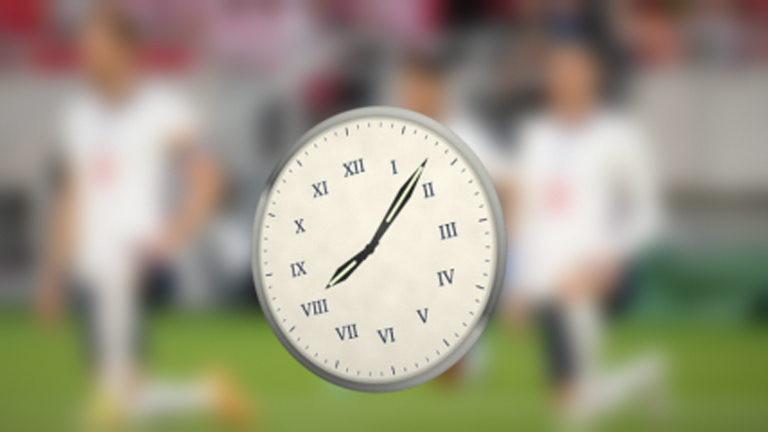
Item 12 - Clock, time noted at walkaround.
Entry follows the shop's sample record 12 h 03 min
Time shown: 8 h 08 min
